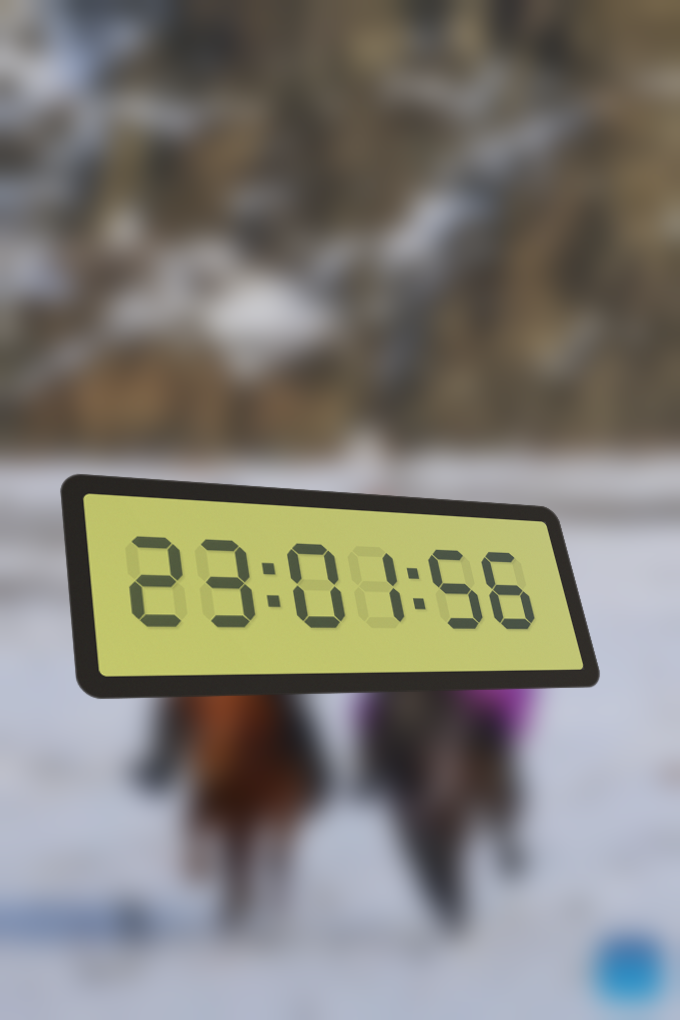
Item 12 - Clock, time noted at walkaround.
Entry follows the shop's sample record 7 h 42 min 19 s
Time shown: 23 h 01 min 56 s
